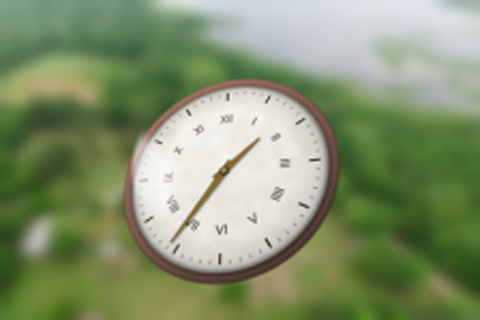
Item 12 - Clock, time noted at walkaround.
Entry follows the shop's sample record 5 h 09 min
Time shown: 1 h 36 min
